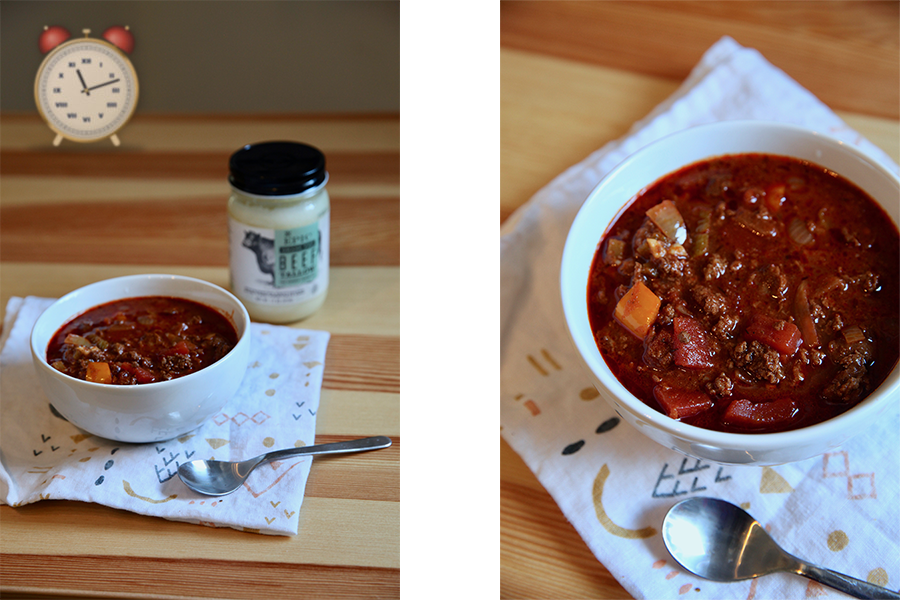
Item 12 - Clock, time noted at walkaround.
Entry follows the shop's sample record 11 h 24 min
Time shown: 11 h 12 min
